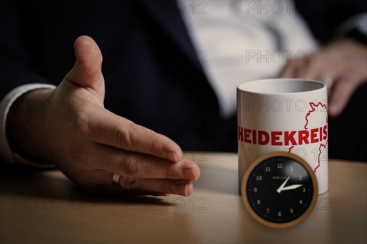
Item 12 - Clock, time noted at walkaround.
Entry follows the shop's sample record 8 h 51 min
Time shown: 1 h 13 min
